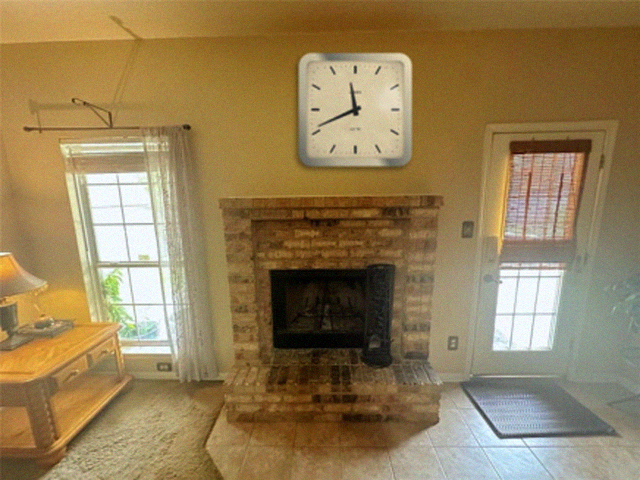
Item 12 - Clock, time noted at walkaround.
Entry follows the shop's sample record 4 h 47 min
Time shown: 11 h 41 min
